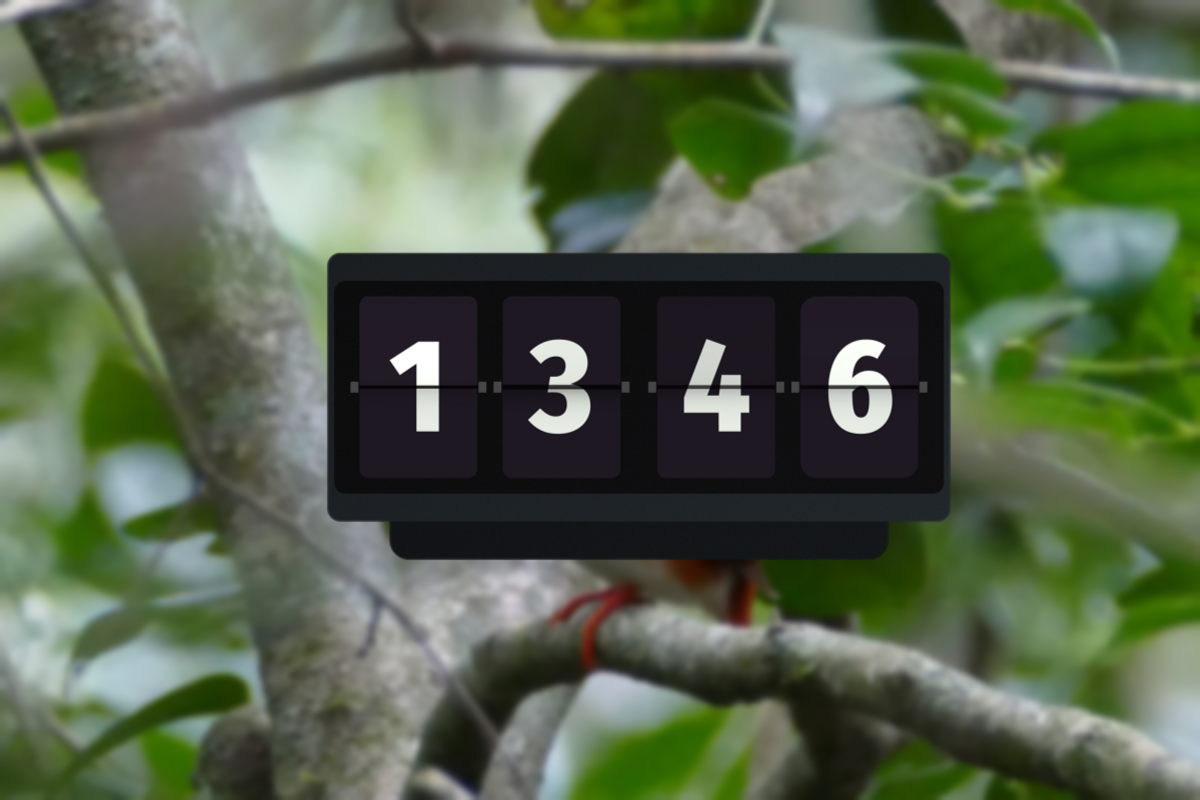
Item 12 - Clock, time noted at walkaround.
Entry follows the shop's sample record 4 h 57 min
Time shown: 13 h 46 min
